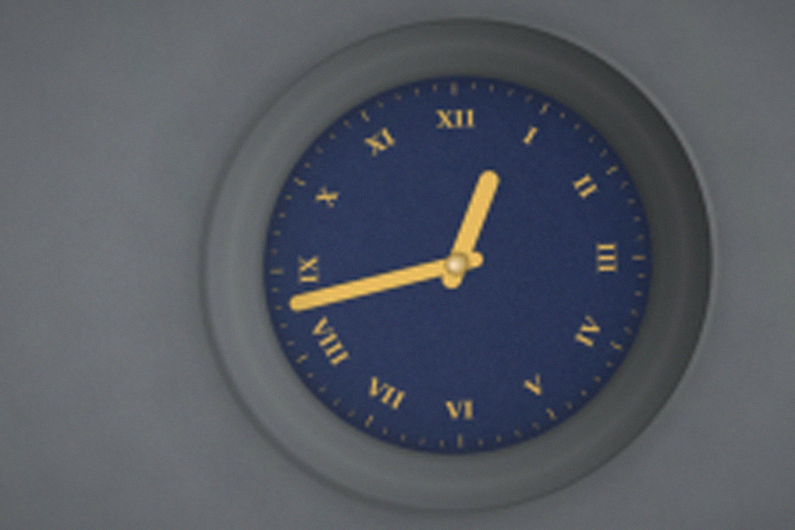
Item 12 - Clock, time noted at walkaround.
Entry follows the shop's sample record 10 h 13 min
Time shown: 12 h 43 min
